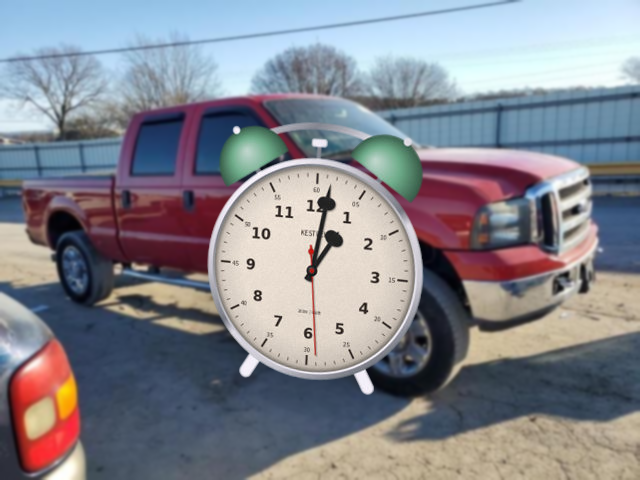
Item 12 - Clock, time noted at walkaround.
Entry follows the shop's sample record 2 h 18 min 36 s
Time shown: 1 h 01 min 29 s
